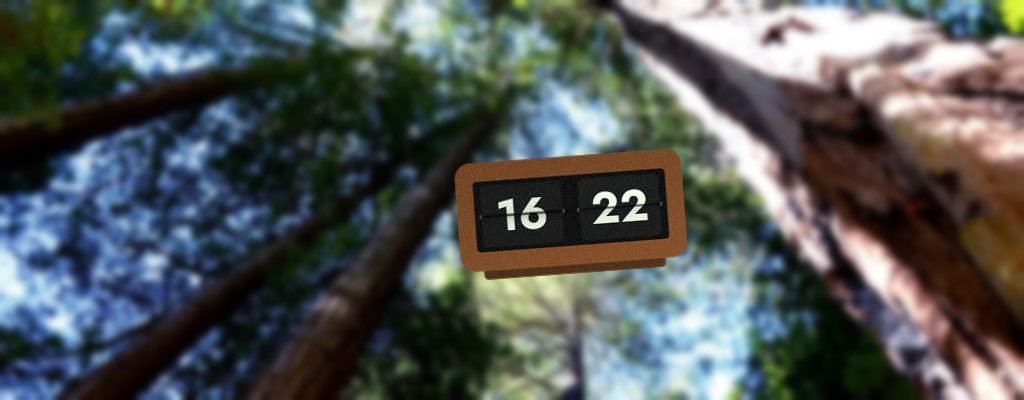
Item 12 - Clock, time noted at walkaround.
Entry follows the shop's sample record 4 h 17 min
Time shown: 16 h 22 min
